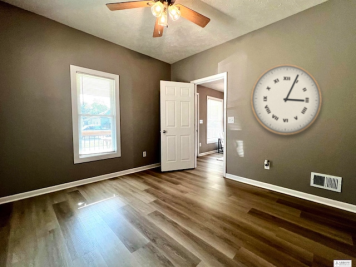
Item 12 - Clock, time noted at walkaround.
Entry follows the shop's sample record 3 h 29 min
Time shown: 3 h 04 min
